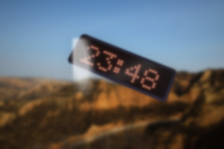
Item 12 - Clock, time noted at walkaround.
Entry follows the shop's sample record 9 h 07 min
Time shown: 23 h 48 min
